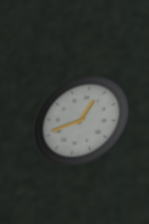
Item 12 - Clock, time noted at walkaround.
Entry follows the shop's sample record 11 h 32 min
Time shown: 12 h 41 min
